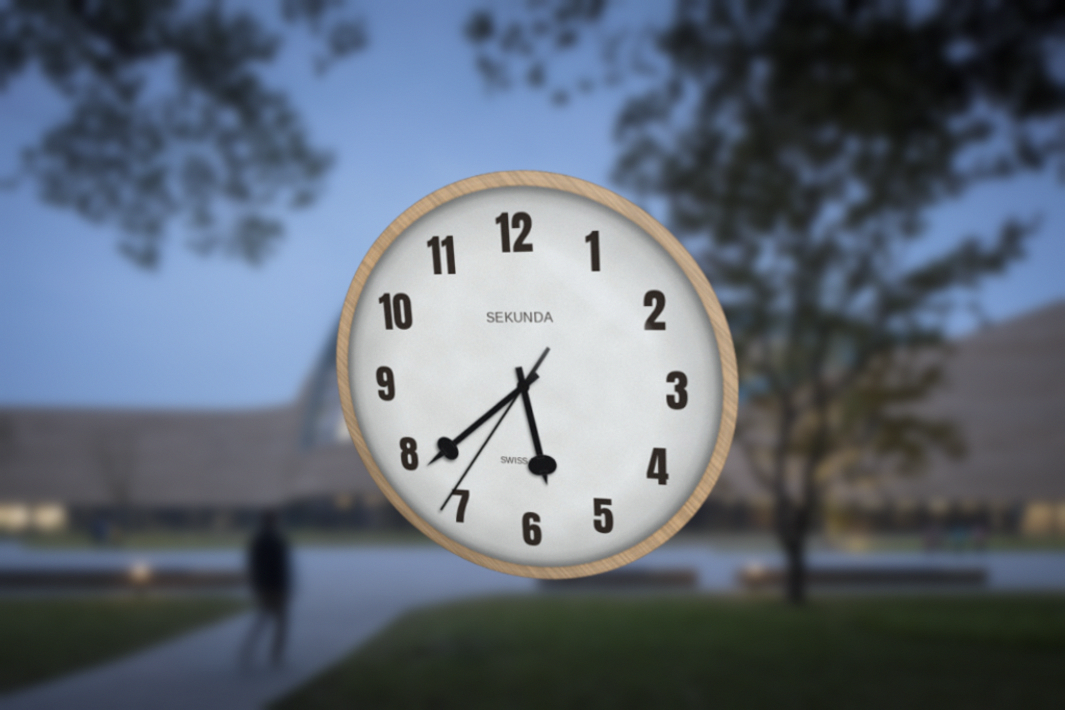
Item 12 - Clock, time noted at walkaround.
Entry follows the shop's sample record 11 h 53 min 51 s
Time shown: 5 h 38 min 36 s
